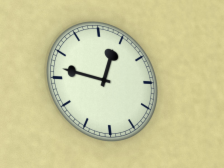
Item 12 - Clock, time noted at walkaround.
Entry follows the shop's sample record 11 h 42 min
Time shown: 12 h 47 min
